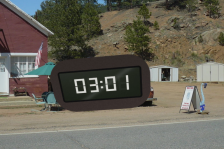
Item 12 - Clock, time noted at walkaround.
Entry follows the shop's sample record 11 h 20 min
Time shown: 3 h 01 min
